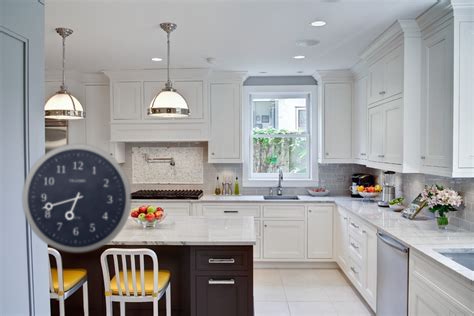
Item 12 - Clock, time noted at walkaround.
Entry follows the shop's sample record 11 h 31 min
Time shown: 6 h 42 min
